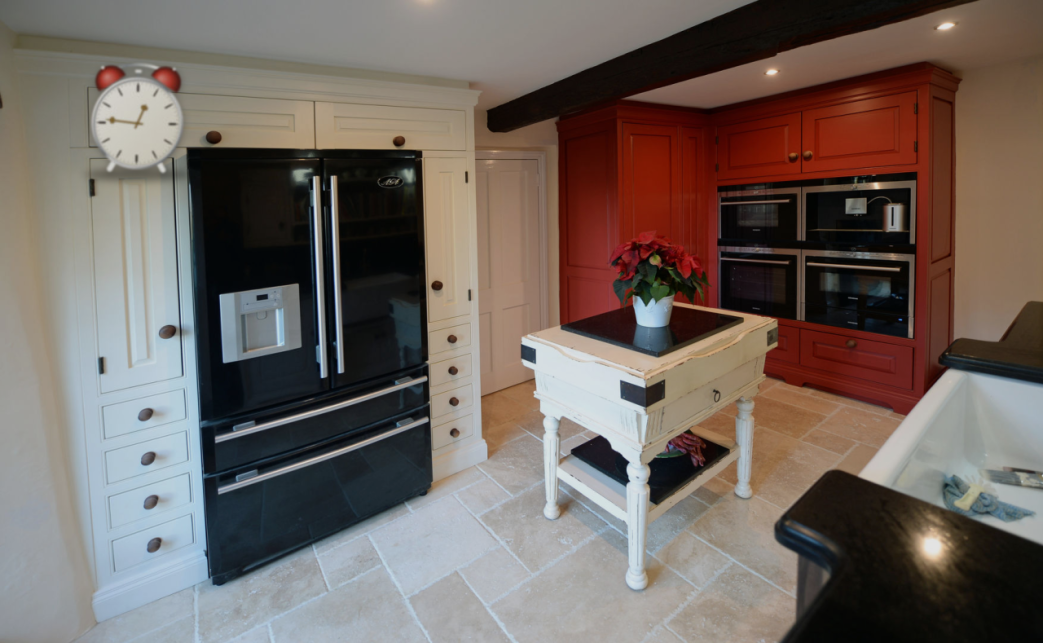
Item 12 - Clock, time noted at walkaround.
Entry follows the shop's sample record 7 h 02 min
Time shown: 12 h 46 min
